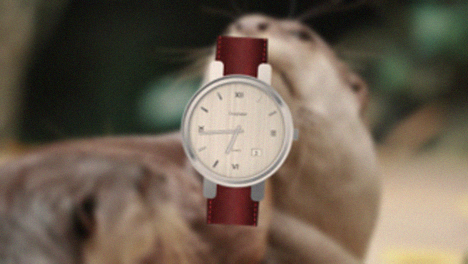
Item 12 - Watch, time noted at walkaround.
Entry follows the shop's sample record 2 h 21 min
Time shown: 6 h 44 min
